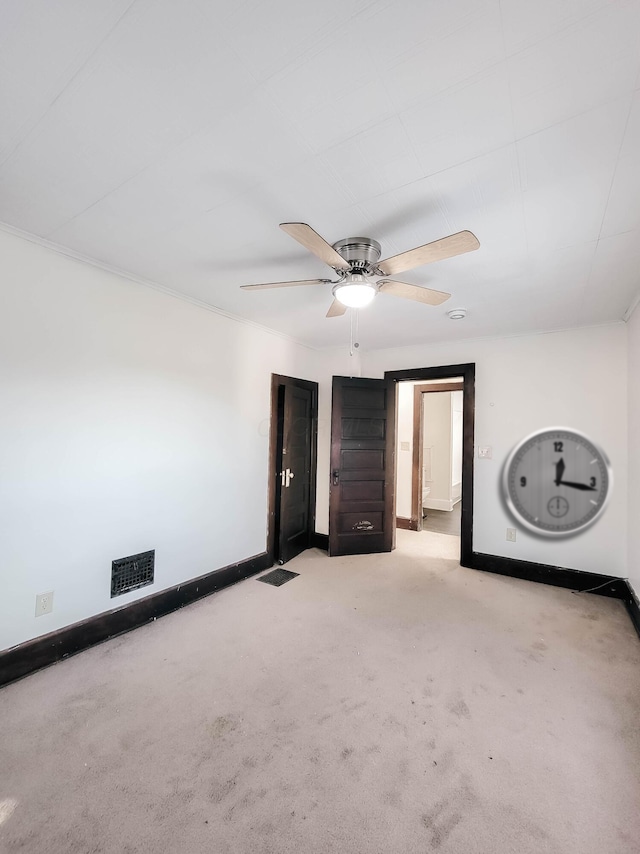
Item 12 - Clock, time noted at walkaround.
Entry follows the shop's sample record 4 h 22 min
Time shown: 12 h 17 min
